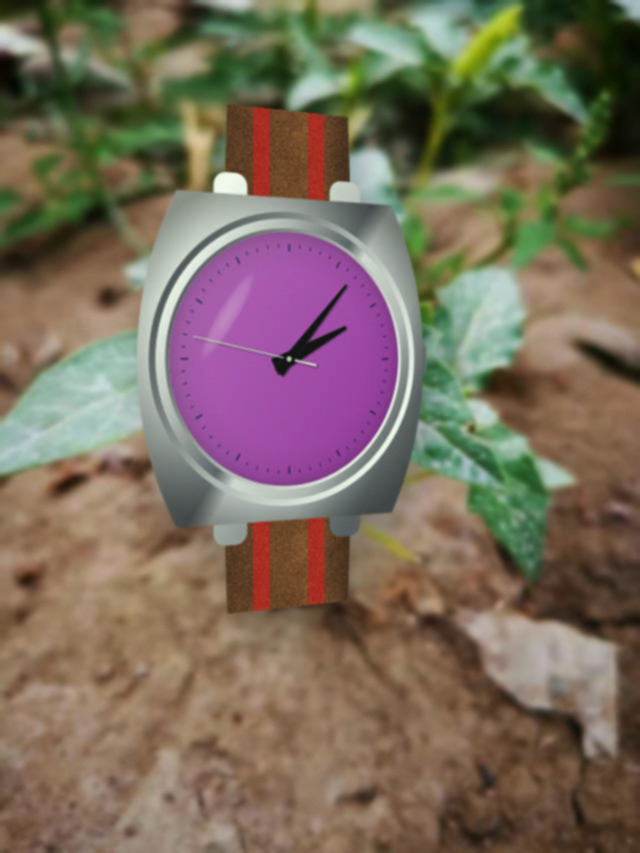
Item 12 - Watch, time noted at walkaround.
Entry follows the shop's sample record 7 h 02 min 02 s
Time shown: 2 h 06 min 47 s
